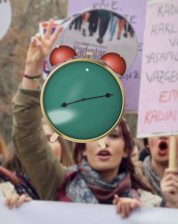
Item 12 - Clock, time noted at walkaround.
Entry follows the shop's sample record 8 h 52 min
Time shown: 8 h 12 min
